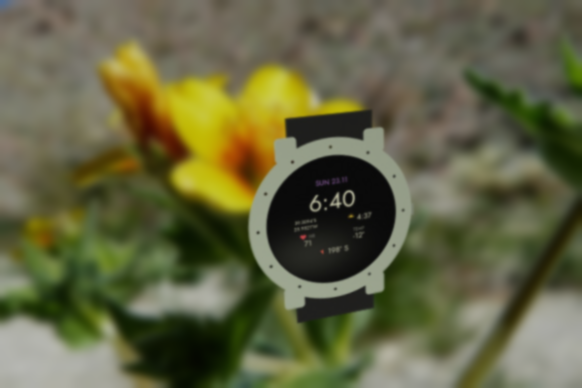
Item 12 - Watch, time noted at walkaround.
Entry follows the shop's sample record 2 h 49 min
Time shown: 6 h 40 min
